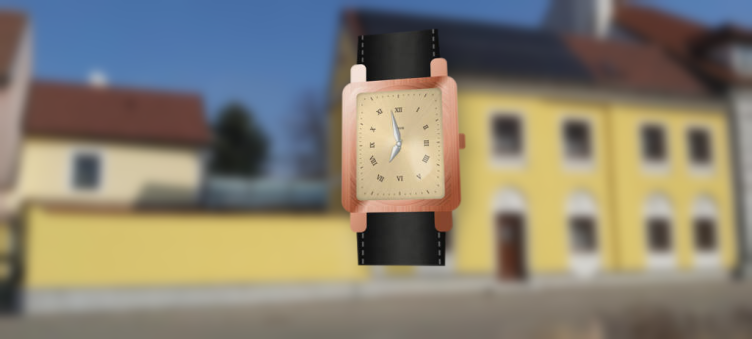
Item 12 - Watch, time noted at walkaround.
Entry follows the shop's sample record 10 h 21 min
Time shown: 6 h 58 min
